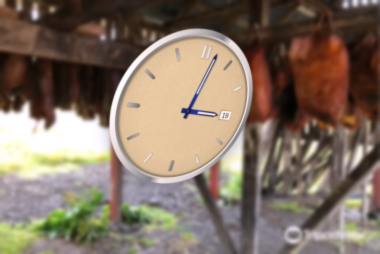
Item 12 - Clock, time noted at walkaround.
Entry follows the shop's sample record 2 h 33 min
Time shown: 3 h 02 min
